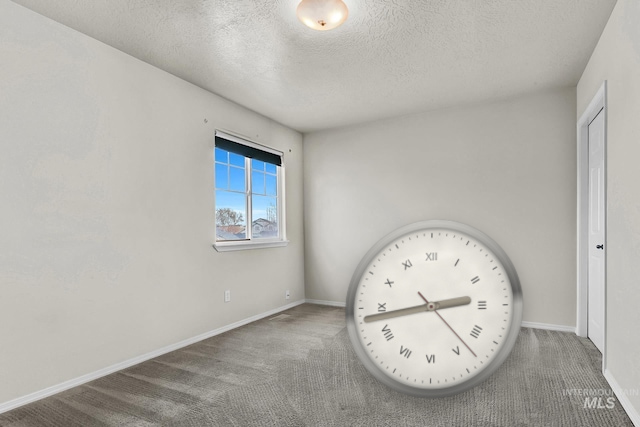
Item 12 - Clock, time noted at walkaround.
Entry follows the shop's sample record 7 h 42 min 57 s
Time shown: 2 h 43 min 23 s
